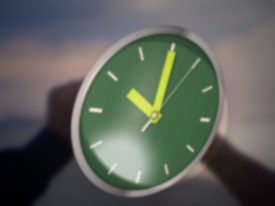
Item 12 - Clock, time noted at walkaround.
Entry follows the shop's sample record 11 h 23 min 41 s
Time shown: 10 h 00 min 05 s
